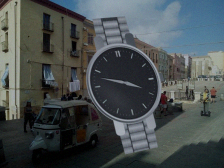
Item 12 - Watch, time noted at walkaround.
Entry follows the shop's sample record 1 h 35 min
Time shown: 3 h 48 min
